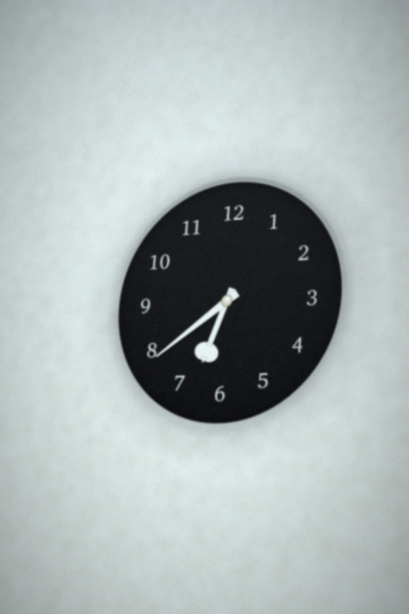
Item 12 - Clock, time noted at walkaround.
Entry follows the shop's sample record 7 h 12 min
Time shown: 6 h 39 min
